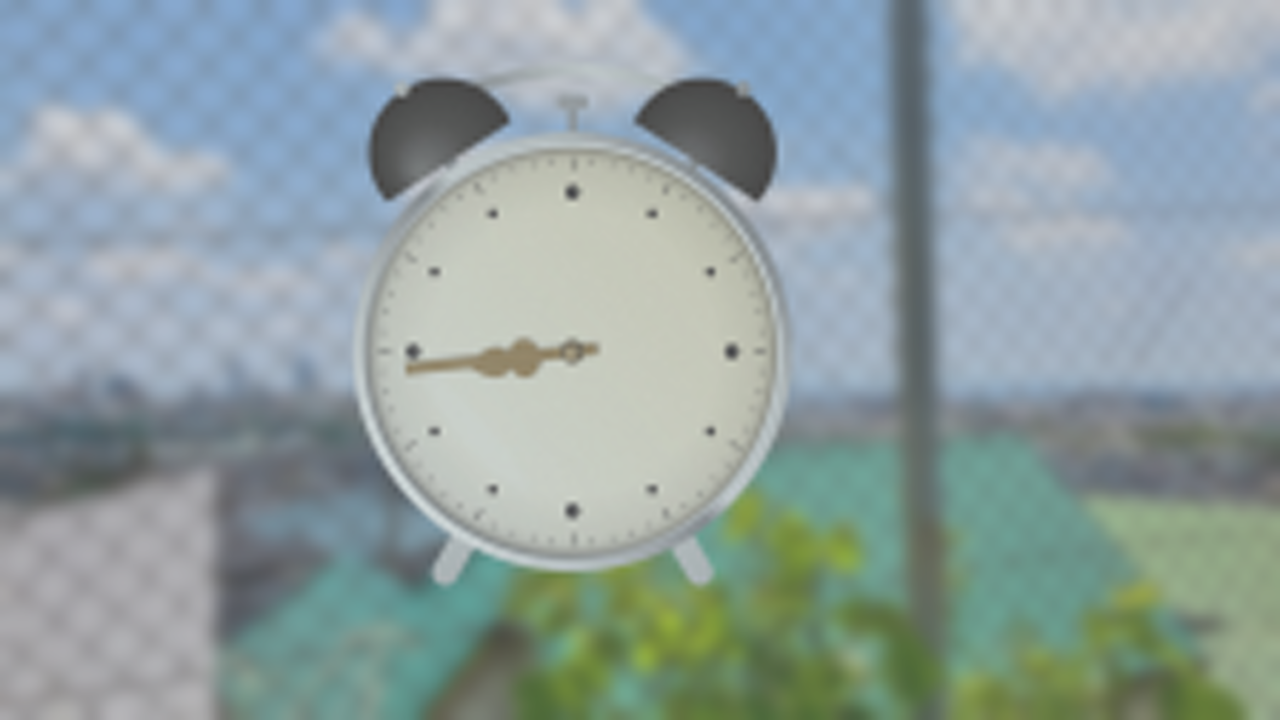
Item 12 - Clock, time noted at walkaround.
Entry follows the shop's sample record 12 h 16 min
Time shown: 8 h 44 min
